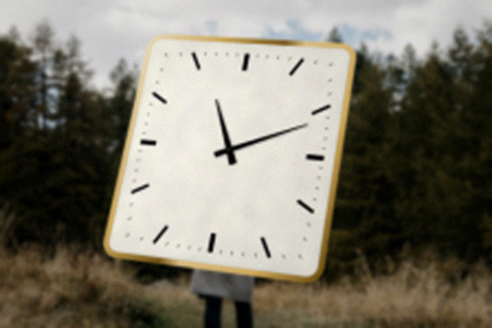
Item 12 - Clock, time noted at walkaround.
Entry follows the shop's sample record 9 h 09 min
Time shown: 11 h 11 min
